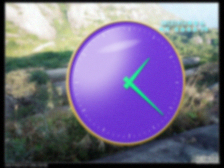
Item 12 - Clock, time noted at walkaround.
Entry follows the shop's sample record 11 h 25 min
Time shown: 1 h 22 min
